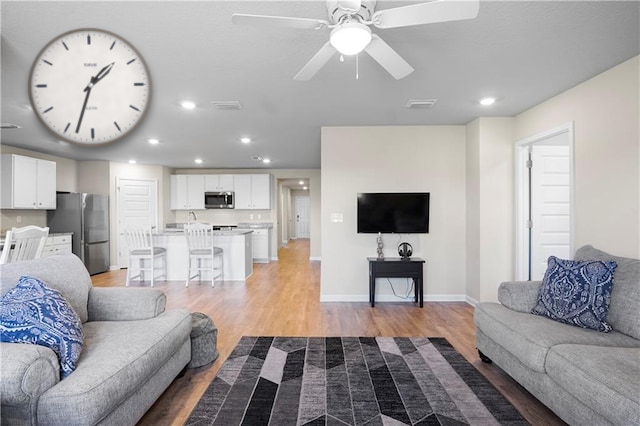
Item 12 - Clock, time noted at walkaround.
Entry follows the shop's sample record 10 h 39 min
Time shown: 1 h 33 min
